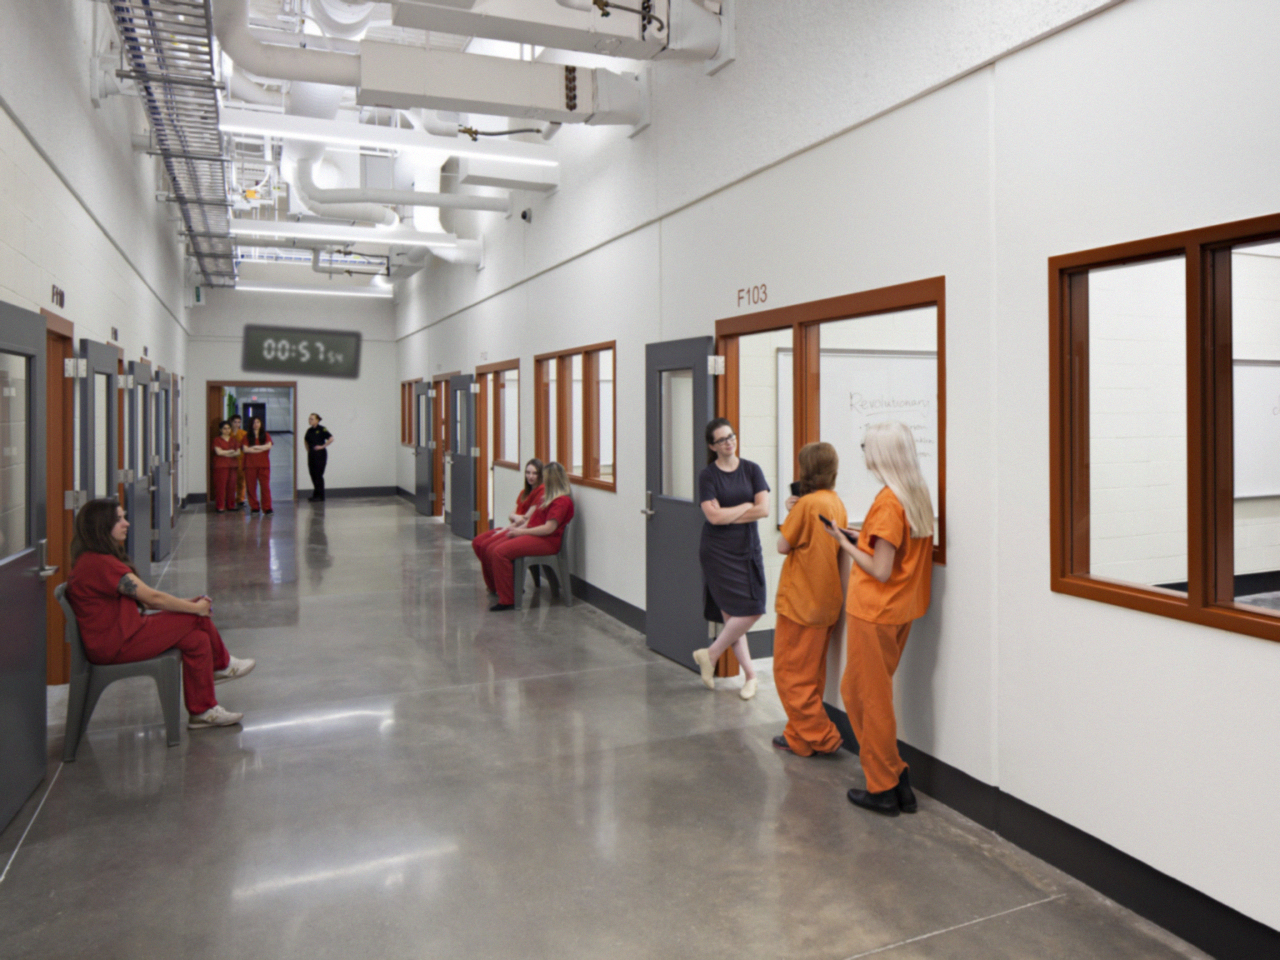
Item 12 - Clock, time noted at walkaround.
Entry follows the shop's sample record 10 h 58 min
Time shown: 0 h 57 min
